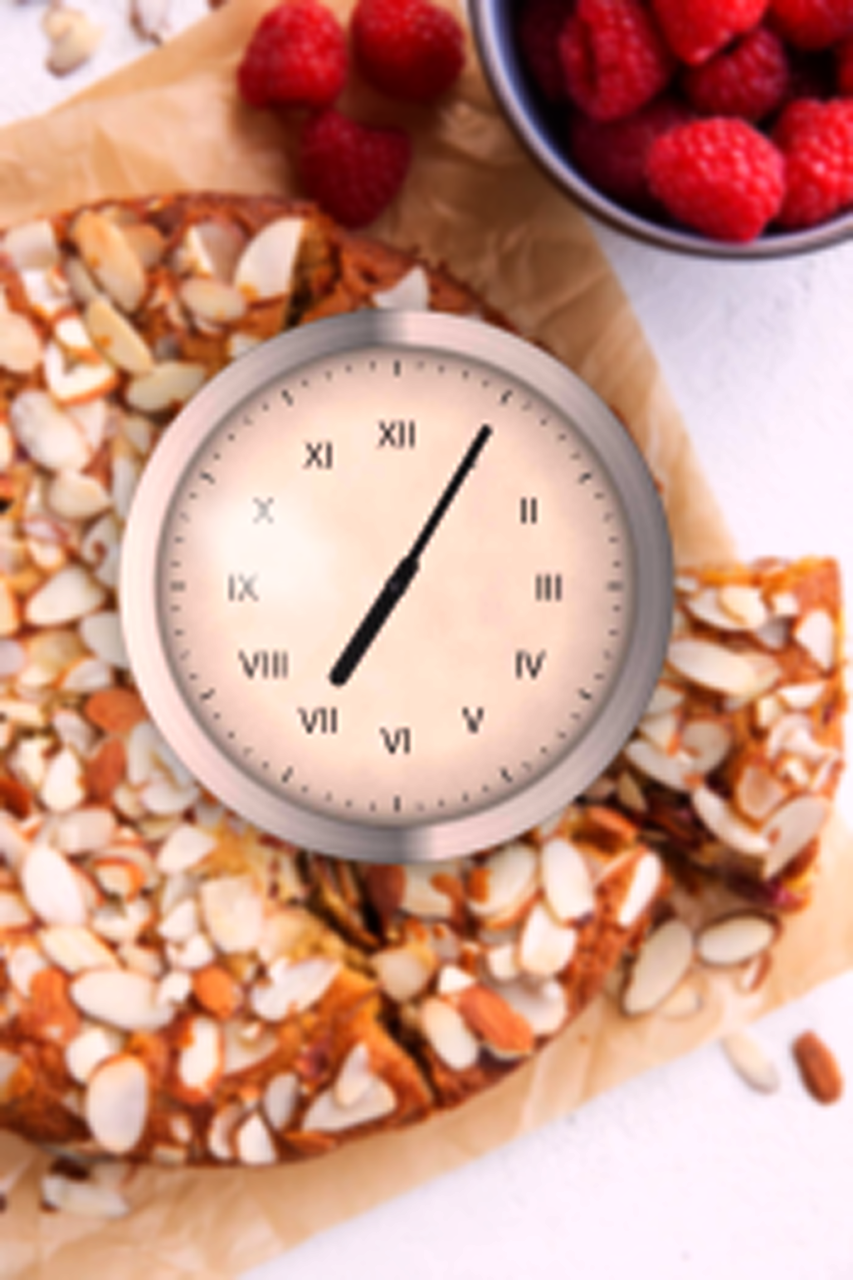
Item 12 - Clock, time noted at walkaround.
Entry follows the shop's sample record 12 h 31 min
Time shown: 7 h 05 min
